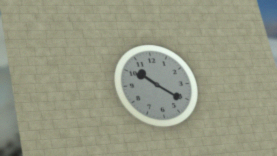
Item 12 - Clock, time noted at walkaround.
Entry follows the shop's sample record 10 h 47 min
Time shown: 10 h 21 min
